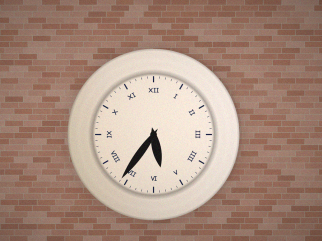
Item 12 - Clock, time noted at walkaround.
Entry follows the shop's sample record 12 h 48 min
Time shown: 5 h 36 min
